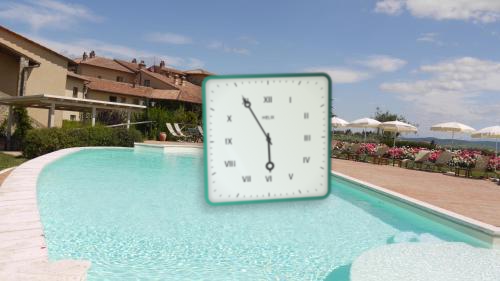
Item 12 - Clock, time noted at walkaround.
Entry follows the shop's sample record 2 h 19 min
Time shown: 5 h 55 min
